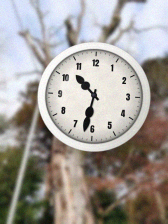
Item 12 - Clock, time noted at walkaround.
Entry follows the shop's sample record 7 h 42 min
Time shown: 10 h 32 min
